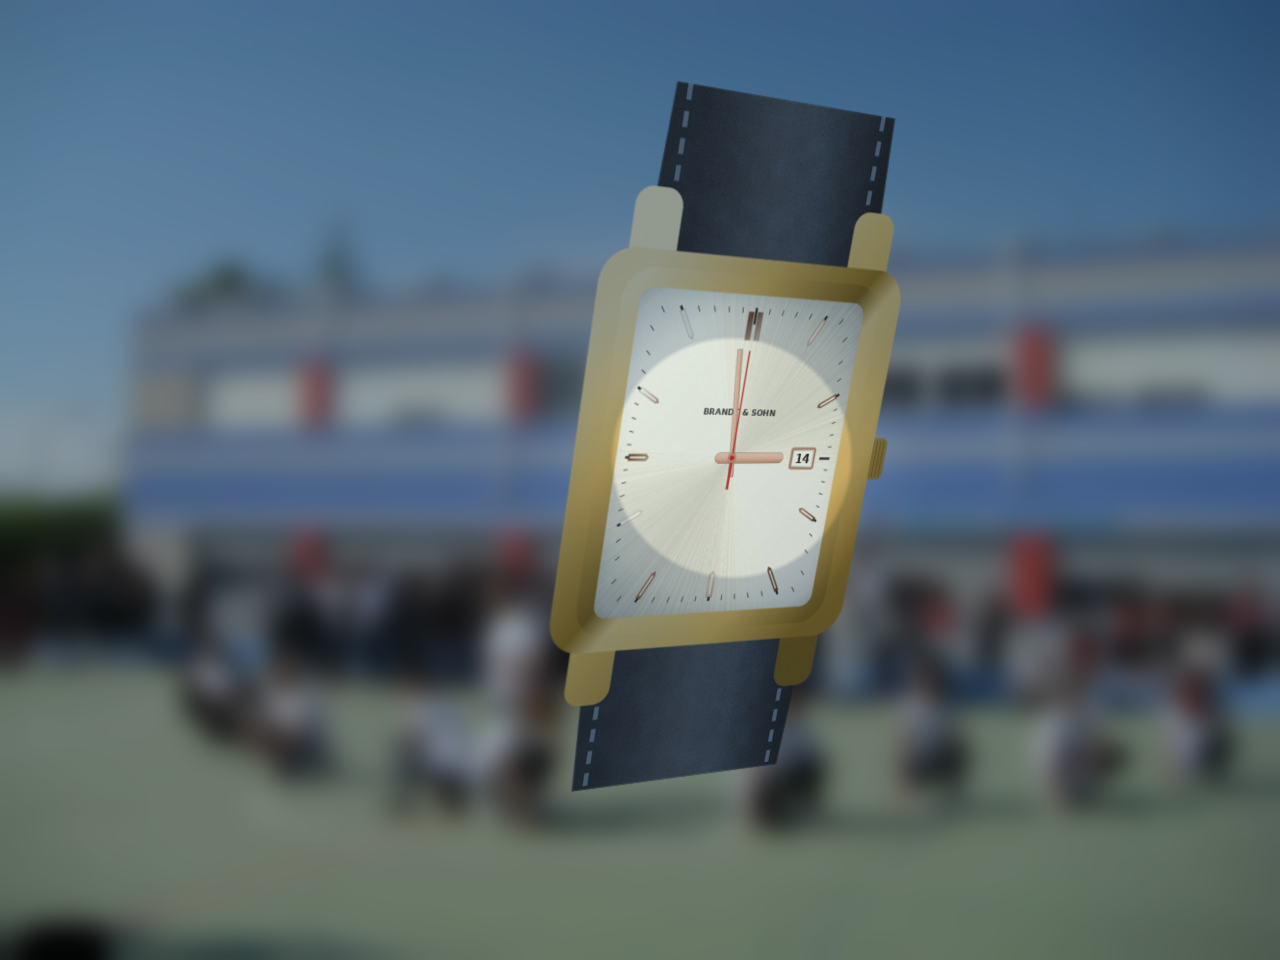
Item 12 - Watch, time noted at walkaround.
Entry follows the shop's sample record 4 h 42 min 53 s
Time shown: 2 h 59 min 00 s
